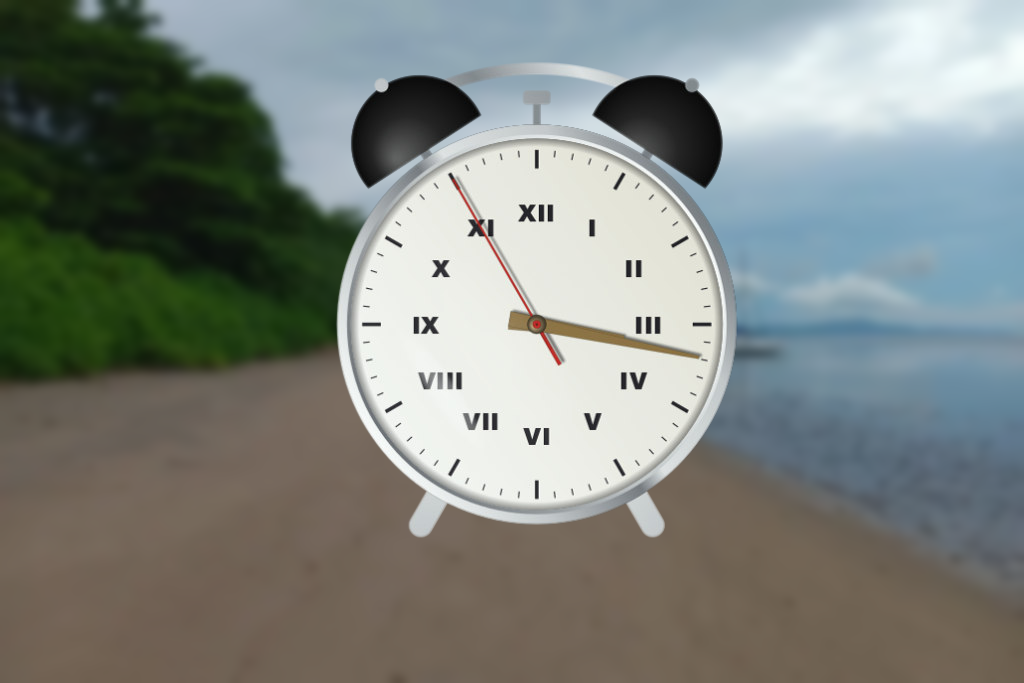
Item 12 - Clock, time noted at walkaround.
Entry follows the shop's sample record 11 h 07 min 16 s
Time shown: 3 h 16 min 55 s
